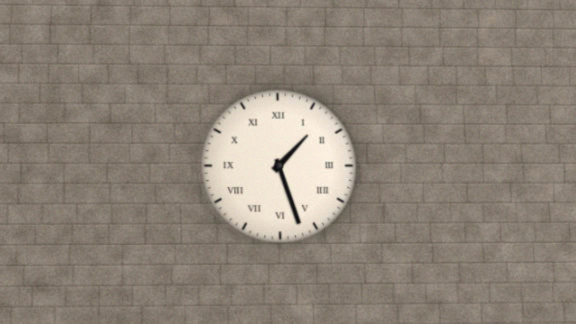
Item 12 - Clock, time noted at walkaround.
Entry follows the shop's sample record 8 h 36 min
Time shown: 1 h 27 min
